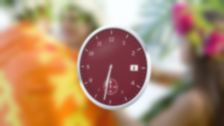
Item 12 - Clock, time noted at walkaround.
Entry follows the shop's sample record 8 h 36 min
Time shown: 6 h 32 min
